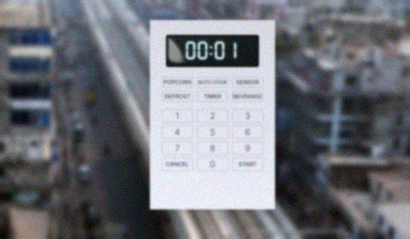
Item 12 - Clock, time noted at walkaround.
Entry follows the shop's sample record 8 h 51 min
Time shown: 0 h 01 min
